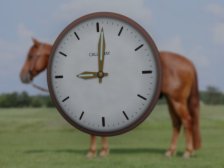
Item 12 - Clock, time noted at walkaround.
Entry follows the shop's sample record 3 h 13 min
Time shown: 9 h 01 min
